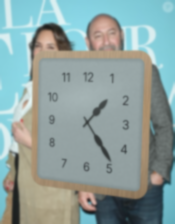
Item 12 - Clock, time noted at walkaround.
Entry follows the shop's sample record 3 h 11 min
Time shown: 1 h 24 min
